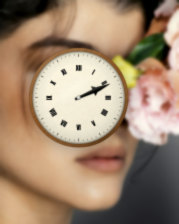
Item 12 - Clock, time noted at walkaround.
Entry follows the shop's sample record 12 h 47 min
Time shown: 2 h 11 min
